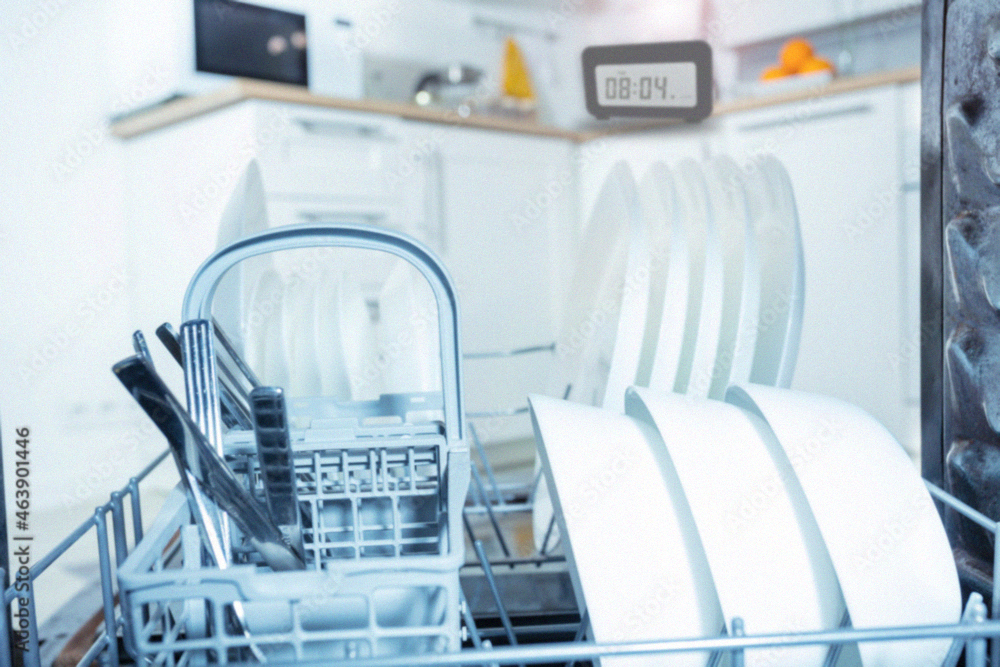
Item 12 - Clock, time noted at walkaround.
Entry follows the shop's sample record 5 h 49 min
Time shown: 8 h 04 min
